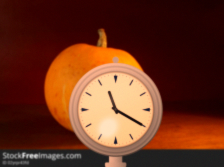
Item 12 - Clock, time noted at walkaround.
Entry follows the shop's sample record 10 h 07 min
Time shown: 11 h 20 min
